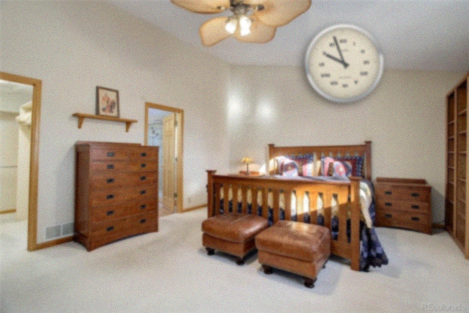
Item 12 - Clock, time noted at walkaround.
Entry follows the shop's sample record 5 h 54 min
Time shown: 9 h 57 min
